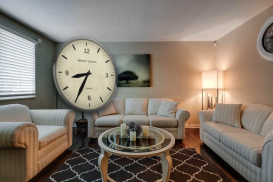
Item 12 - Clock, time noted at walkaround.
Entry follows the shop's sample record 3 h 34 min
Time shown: 8 h 35 min
